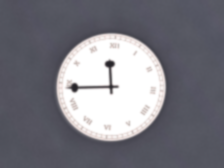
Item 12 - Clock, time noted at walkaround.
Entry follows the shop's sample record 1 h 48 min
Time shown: 11 h 44 min
